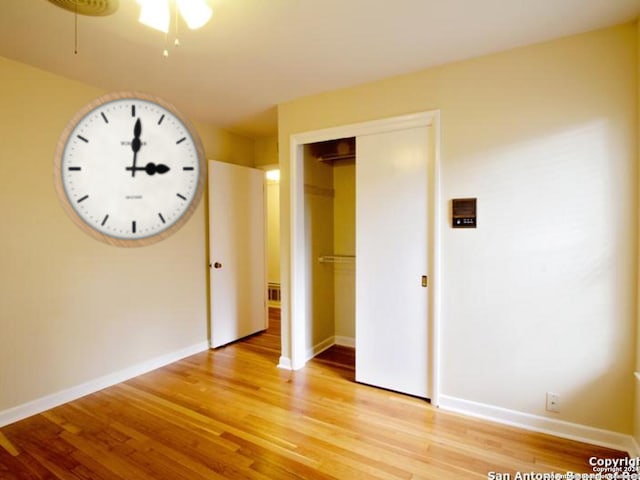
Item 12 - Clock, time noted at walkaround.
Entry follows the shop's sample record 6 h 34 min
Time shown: 3 h 01 min
